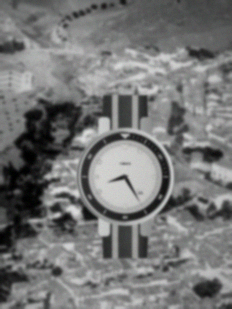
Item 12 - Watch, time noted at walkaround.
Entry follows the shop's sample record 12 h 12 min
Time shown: 8 h 25 min
